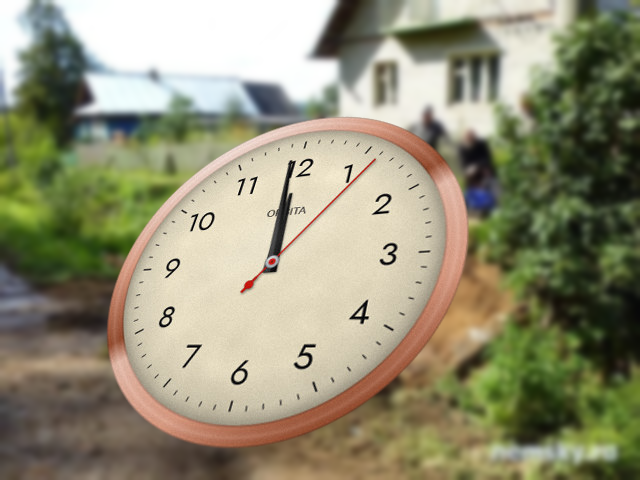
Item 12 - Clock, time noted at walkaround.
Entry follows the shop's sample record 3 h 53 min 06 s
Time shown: 11 h 59 min 06 s
